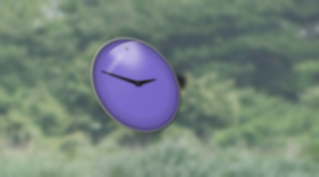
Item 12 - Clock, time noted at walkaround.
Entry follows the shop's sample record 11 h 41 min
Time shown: 2 h 49 min
